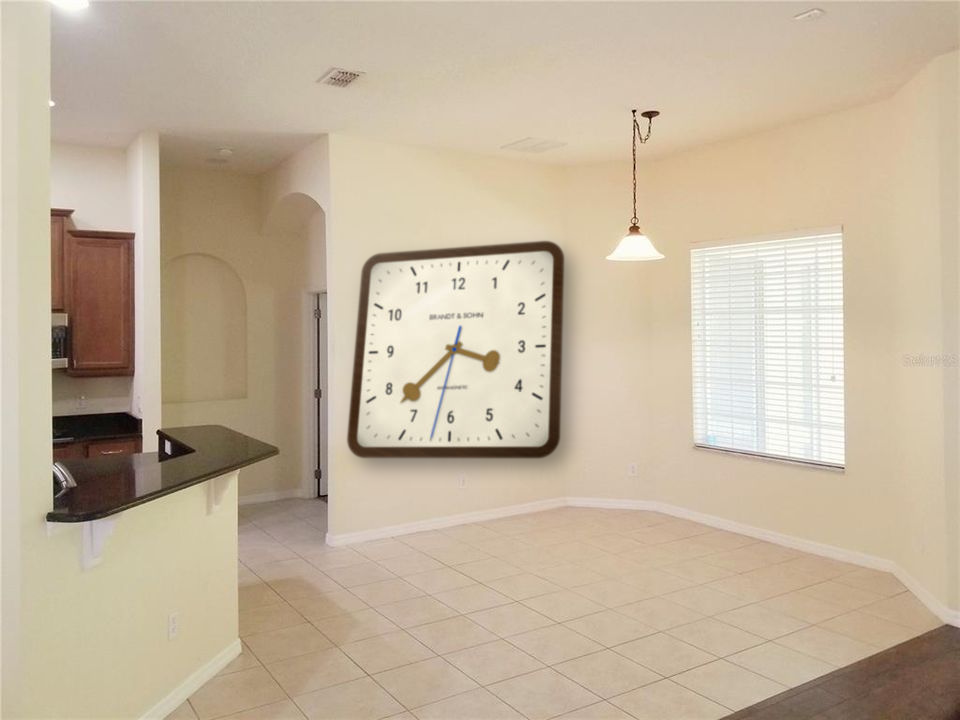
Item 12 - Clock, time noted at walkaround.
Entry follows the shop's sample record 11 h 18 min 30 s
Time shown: 3 h 37 min 32 s
